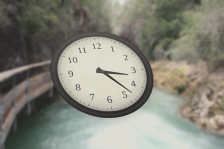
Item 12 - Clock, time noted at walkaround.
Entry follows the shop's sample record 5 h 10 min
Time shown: 3 h 23 min
